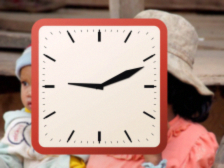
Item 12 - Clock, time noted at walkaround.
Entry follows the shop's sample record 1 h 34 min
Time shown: 9 h 11 min
